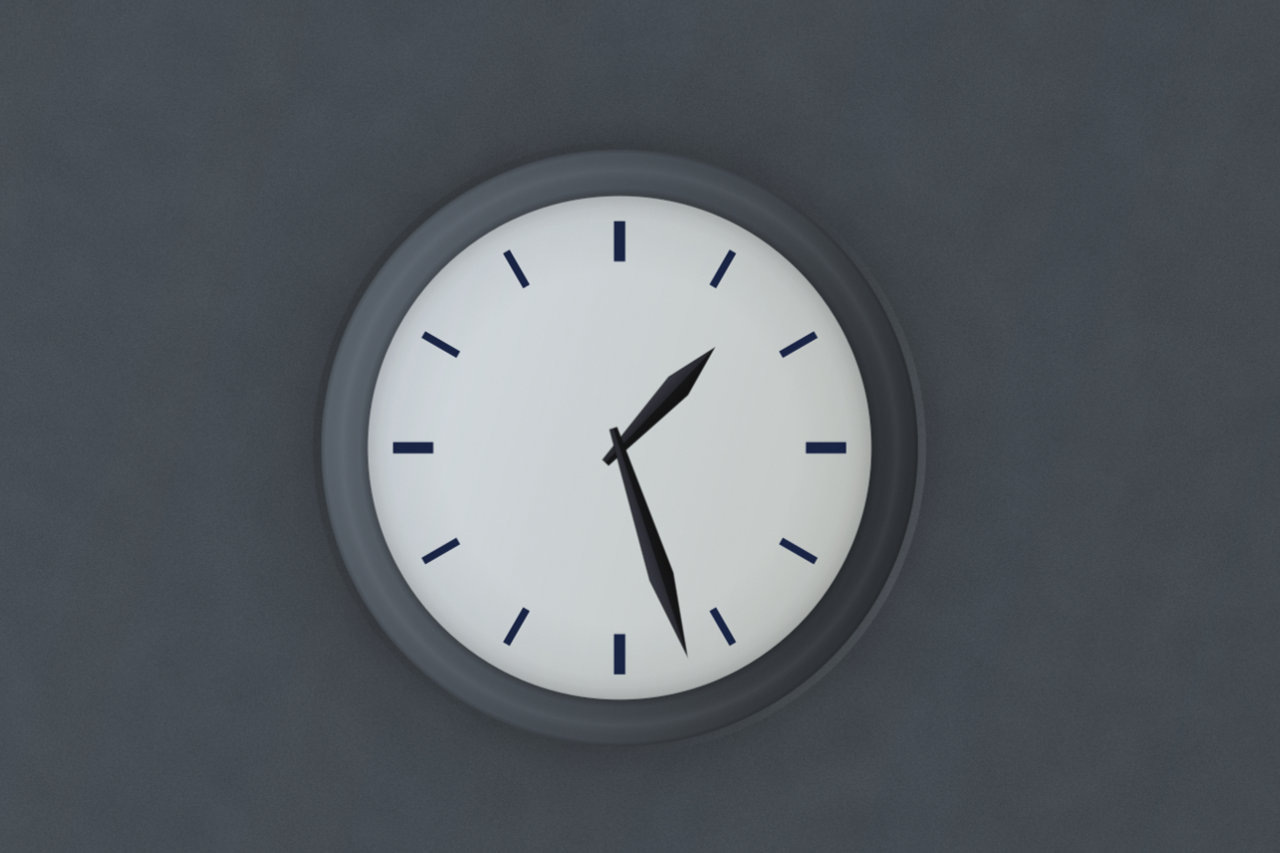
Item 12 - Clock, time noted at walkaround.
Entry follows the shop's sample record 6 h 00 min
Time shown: 1 h 27 min
